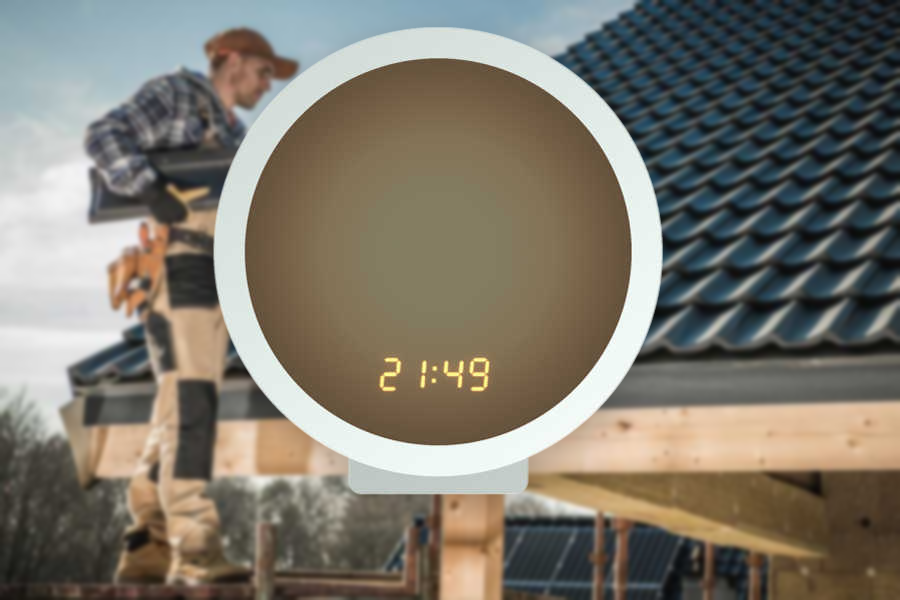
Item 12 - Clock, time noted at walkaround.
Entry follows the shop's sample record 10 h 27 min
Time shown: 21 h 49 min
